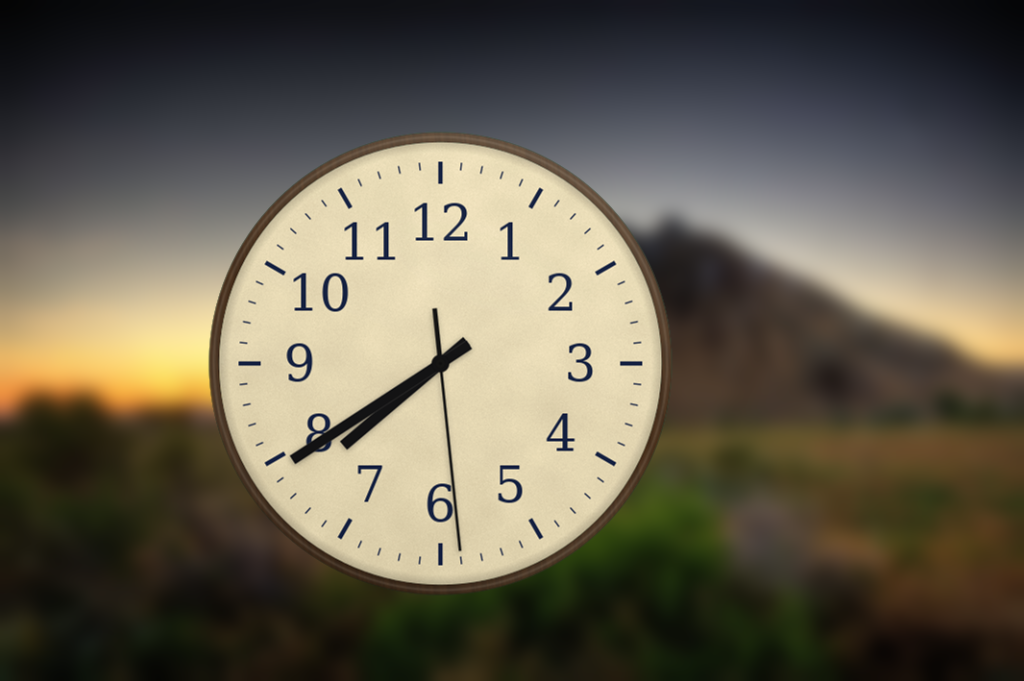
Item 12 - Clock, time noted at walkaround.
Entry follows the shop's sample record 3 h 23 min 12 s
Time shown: 7 h 39 min 29 s
